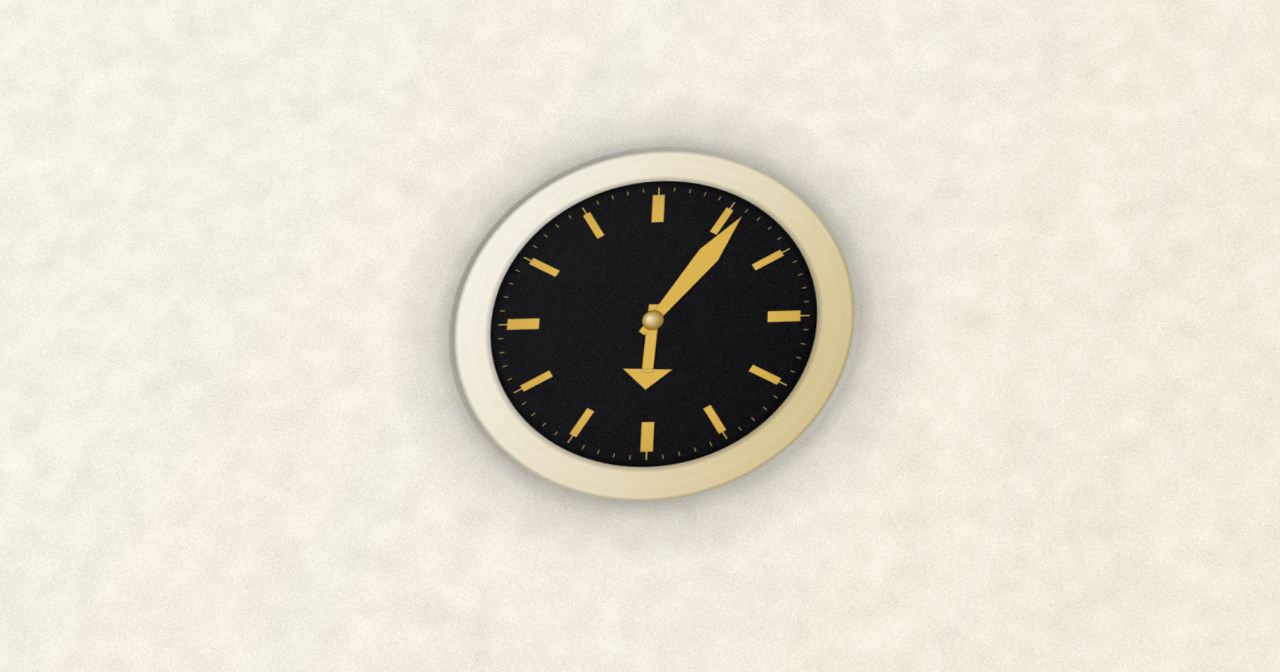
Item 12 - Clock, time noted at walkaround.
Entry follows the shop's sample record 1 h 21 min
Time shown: 6 h 06 min
